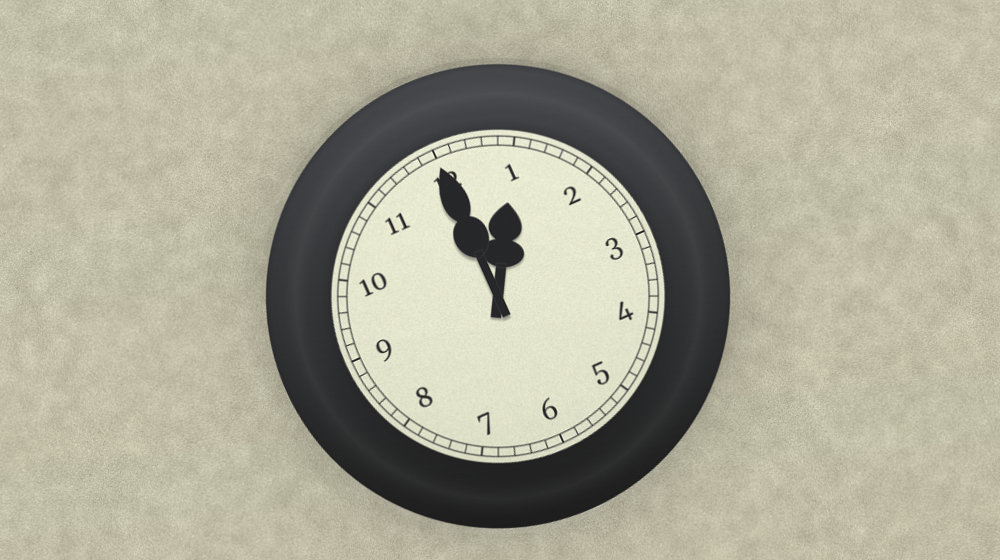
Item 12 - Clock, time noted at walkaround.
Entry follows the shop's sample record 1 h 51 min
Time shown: 1 h 00 min
